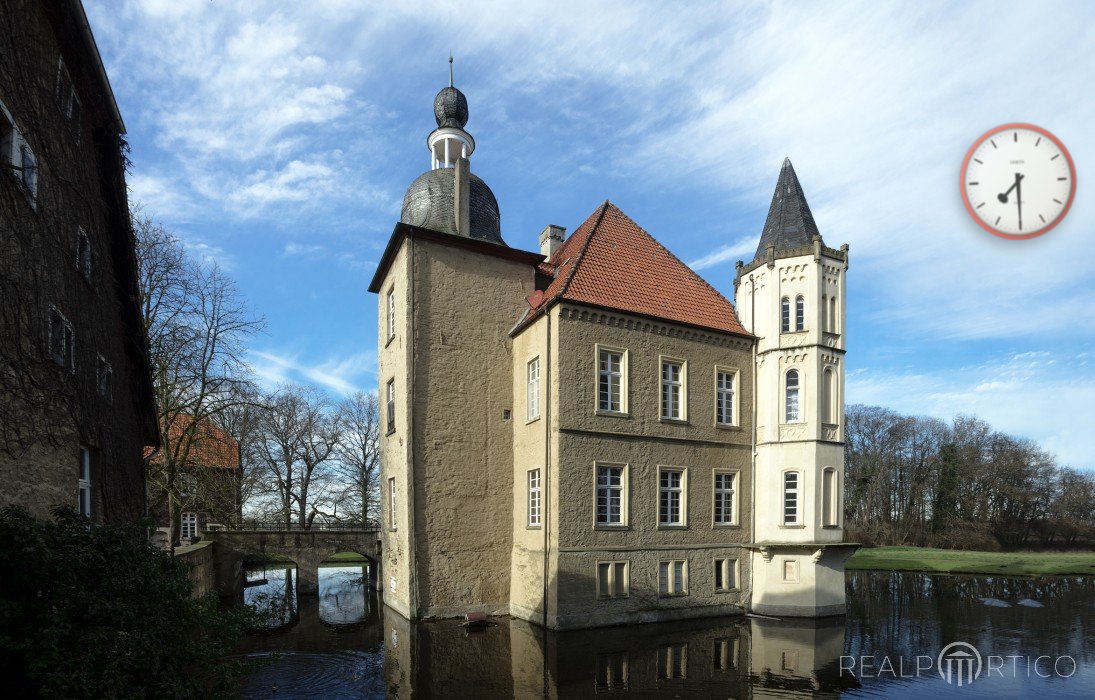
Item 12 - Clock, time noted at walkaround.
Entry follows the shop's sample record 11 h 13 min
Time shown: 7 h 30 min
